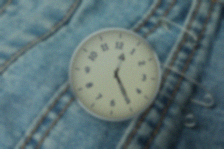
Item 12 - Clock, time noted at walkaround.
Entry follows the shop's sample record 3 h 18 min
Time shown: 12 h 25 min
